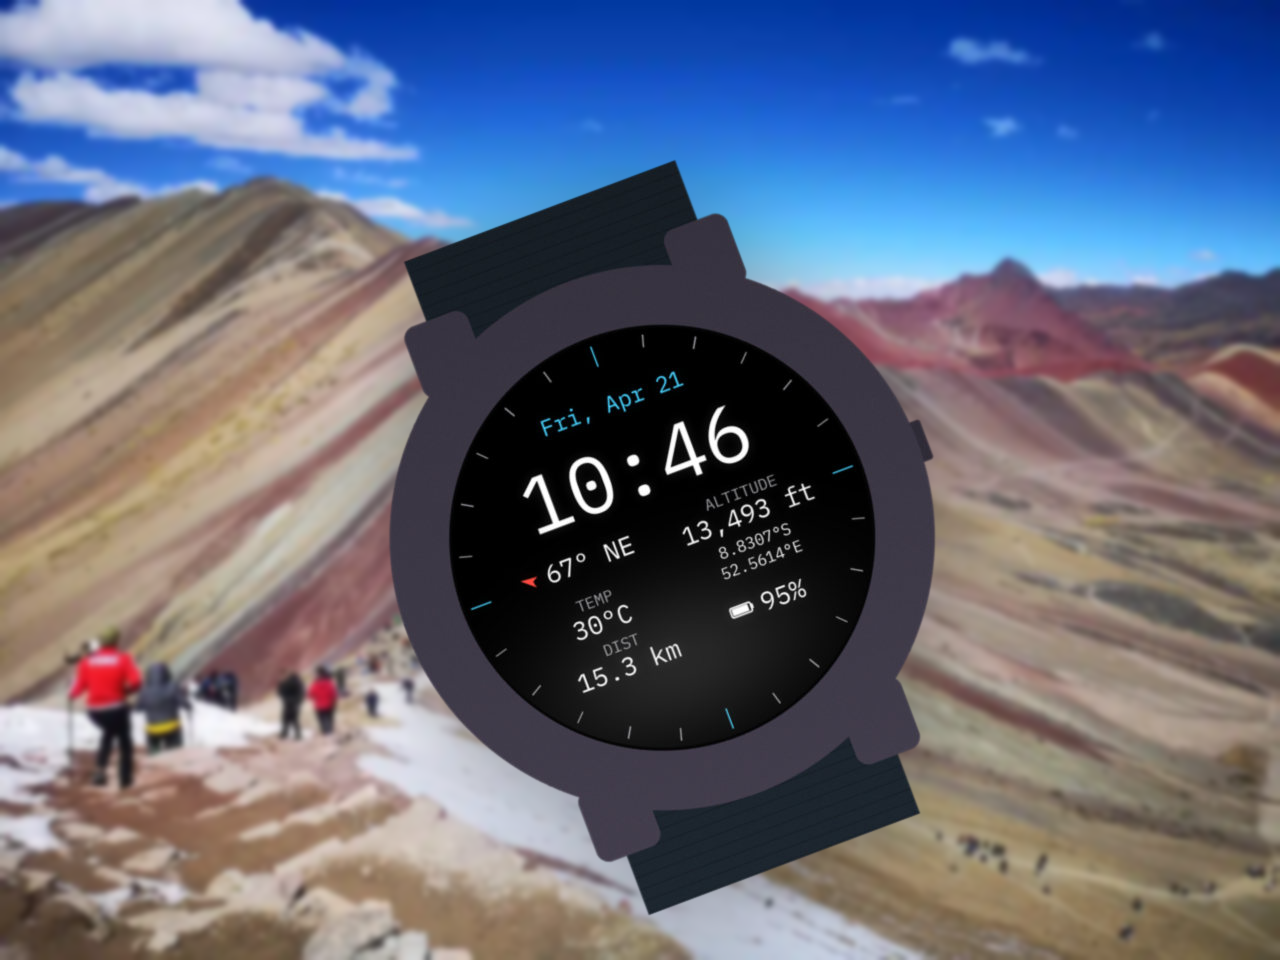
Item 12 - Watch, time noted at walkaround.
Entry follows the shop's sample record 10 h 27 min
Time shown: 10 h 46 min
